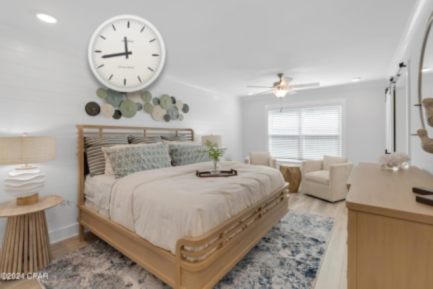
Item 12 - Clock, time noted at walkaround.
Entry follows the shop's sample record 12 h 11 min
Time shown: 11 h 43 min
